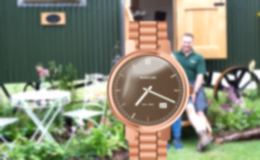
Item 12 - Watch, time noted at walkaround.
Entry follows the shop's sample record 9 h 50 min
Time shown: 7 h 19 min
